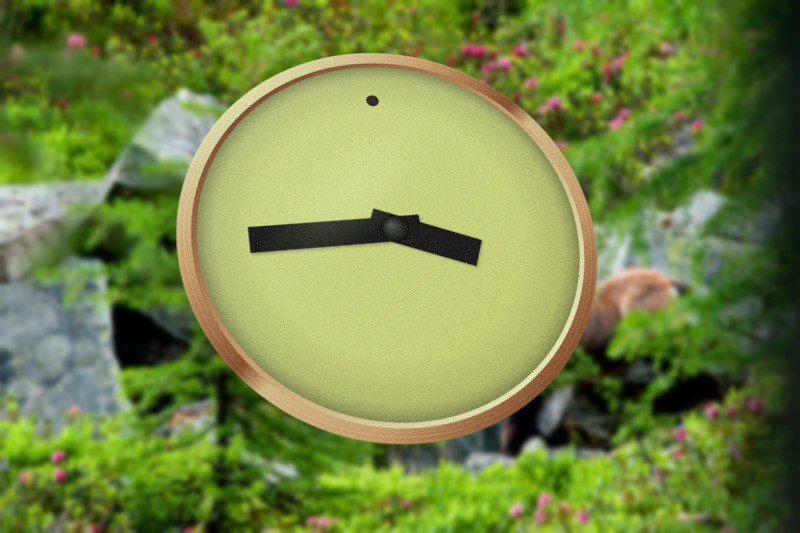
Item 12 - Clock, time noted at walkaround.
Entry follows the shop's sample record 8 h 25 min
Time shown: 3 h 45 min
